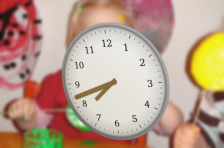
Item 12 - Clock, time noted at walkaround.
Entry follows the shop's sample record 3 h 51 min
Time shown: 7 h 42 min
